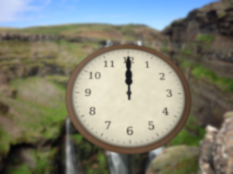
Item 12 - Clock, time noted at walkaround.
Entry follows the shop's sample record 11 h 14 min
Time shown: 12 h 00 min
